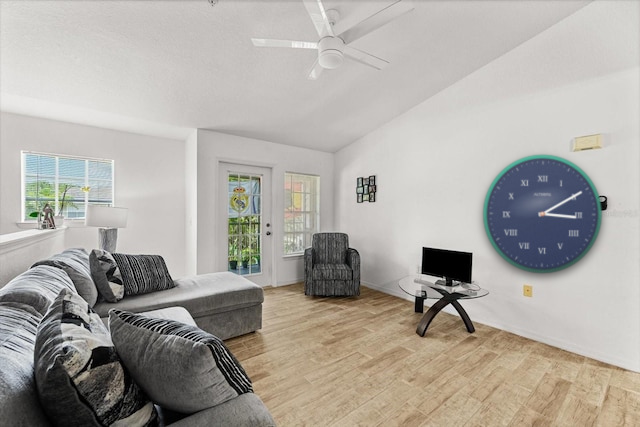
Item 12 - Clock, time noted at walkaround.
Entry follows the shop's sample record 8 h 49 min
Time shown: 3 h 10 min
